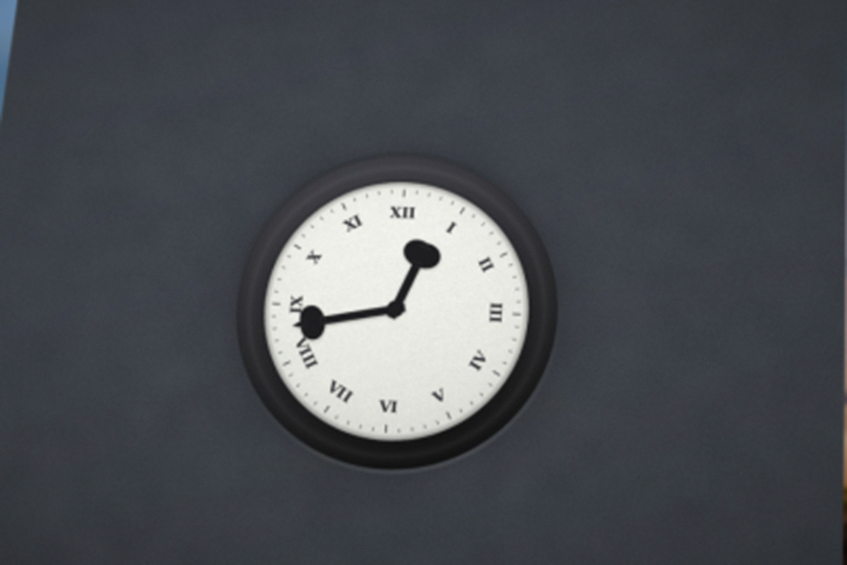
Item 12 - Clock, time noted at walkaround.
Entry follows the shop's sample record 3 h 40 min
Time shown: 12 h 43 min
